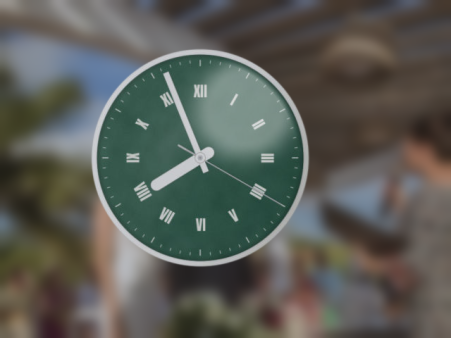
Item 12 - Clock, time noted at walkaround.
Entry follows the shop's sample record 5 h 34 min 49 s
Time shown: 7 h 56 min 20 s
